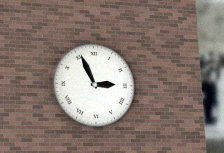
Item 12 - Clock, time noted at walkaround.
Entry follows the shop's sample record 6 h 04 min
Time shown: 2 h 56 min
